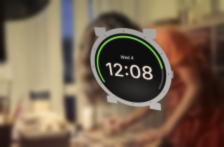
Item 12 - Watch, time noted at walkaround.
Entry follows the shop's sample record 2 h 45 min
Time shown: 12 h 08 min
